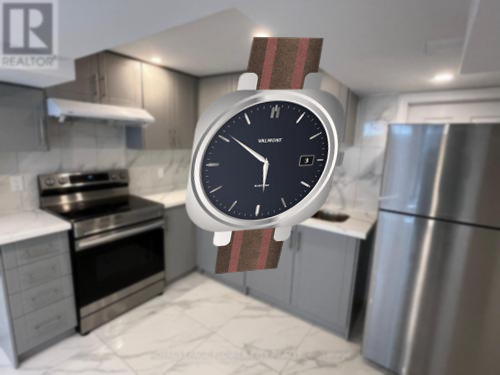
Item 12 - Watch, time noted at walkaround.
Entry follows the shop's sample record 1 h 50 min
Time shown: 5 h 51 min
